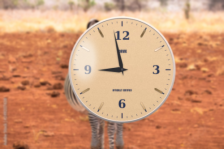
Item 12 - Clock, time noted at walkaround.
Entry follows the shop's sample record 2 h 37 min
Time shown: 8 h 58 min
